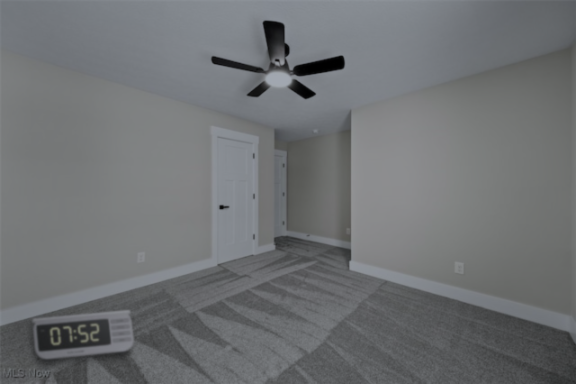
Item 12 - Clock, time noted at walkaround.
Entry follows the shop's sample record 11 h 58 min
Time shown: 7 h 52 min
